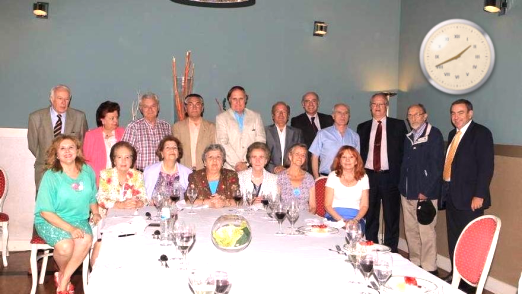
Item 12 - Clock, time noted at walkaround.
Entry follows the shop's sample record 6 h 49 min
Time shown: 1 h 41 min
